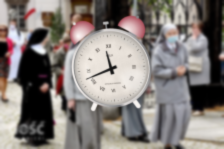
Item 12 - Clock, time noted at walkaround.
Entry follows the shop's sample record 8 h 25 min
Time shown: 11 h 42 min
